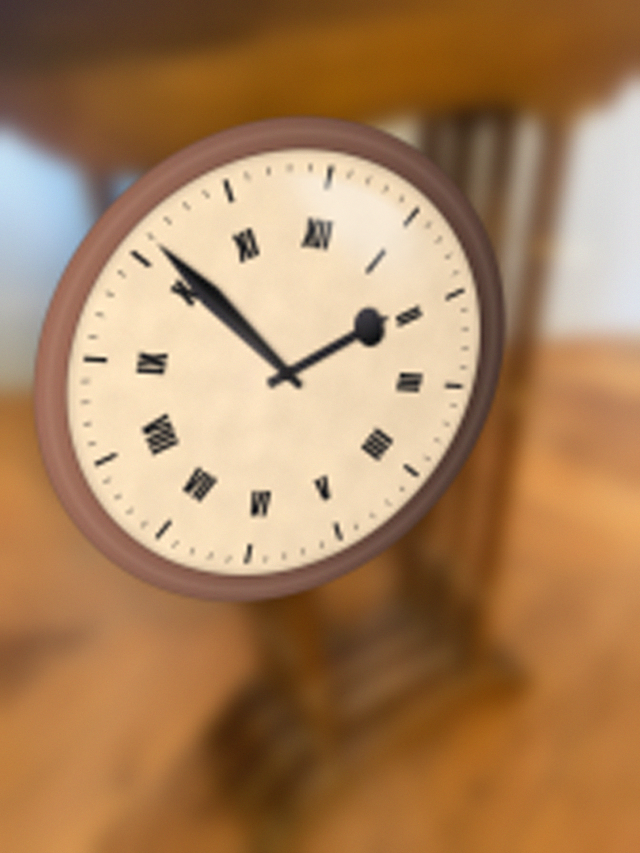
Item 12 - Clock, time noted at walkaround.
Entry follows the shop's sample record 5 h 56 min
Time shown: 1 h 51 min
